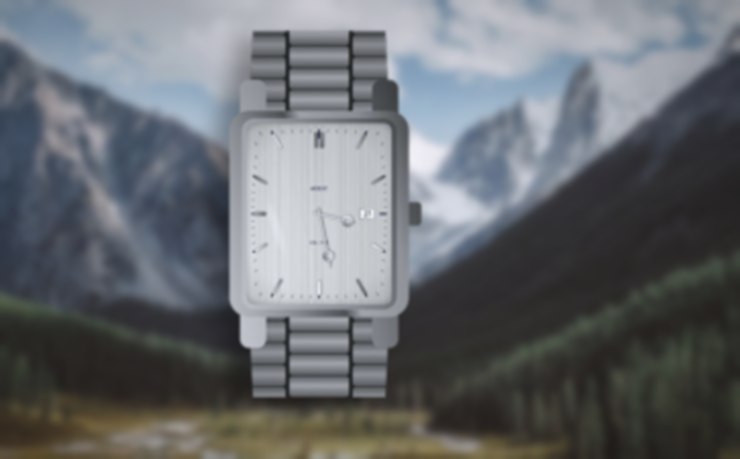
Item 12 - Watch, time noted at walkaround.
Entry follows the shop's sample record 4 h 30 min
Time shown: 3 h 28 min
